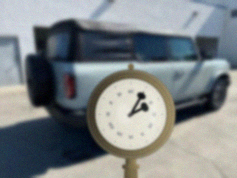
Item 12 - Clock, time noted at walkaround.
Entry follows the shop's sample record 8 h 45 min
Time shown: 2 h 05 min
